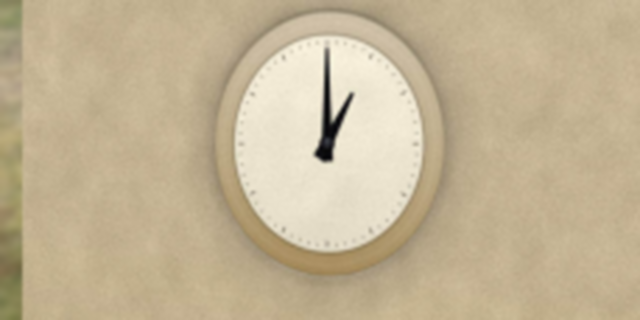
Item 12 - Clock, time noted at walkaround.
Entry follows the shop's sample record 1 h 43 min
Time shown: 1 h 00 min
